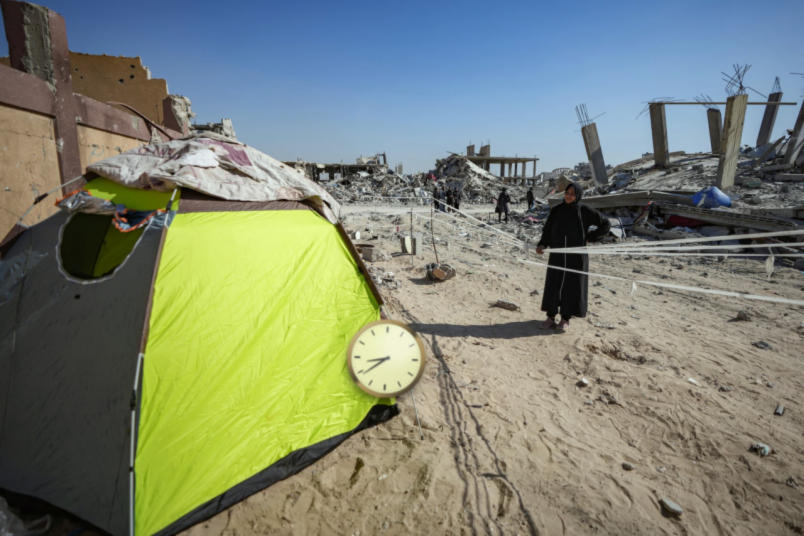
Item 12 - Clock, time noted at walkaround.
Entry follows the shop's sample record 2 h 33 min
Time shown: 8 h 39 min
